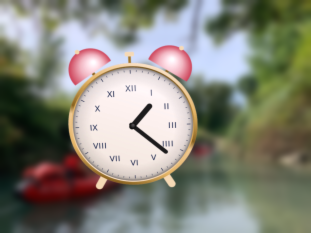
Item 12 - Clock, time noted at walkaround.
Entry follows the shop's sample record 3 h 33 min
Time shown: 1 h 22 min
